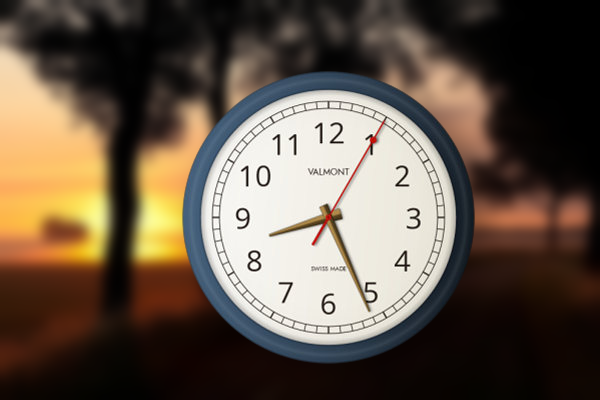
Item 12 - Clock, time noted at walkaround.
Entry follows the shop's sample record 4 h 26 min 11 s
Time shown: 8 h 26 min 05 s
